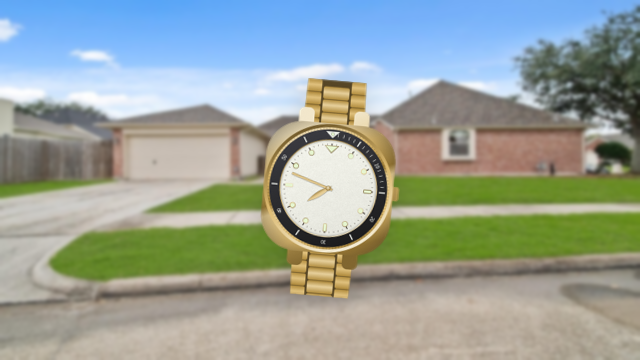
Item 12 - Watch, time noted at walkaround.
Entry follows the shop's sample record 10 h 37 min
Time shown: 7 h 48 min
